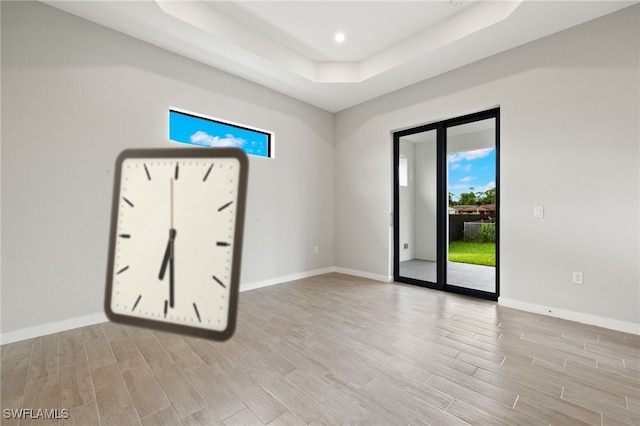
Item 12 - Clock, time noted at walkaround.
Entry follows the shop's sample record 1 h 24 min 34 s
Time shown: 6 h 28 min 59 s
